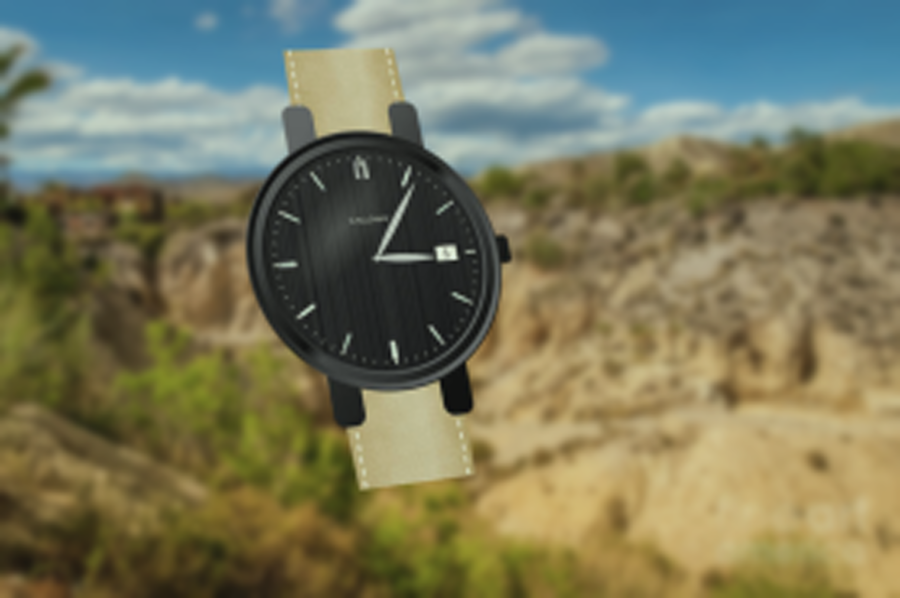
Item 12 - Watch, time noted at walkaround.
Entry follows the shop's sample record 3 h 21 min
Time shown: 3 h 06 min
